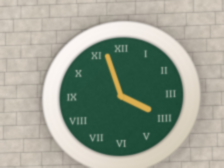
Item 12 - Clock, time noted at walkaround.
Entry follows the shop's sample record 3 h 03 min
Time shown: 3 h 57 min
